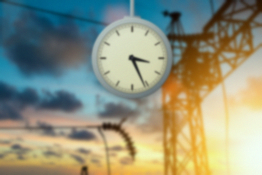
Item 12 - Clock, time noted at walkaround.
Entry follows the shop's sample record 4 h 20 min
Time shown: 3 h 26 min
